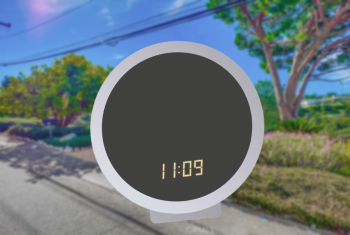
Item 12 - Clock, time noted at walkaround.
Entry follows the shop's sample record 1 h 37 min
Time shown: 11 h 09 min
